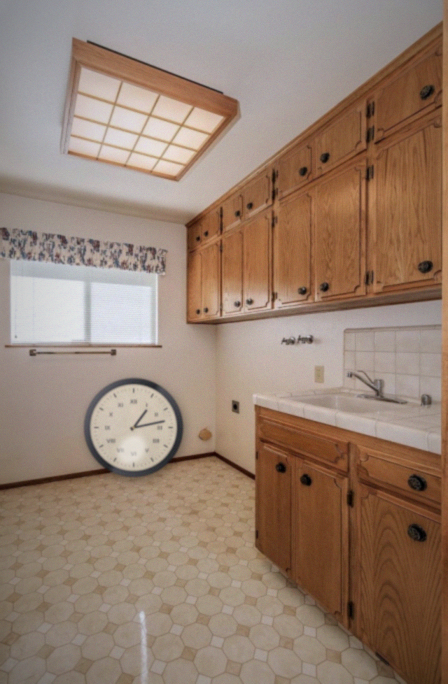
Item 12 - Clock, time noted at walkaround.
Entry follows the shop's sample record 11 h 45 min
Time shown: 1 h 13 min
